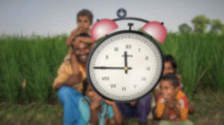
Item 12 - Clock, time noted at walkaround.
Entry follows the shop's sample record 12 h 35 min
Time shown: 11 h 45 min
